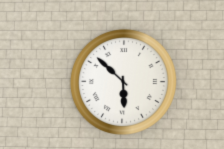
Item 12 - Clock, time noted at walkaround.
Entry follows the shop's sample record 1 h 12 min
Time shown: 5 h 52 min
